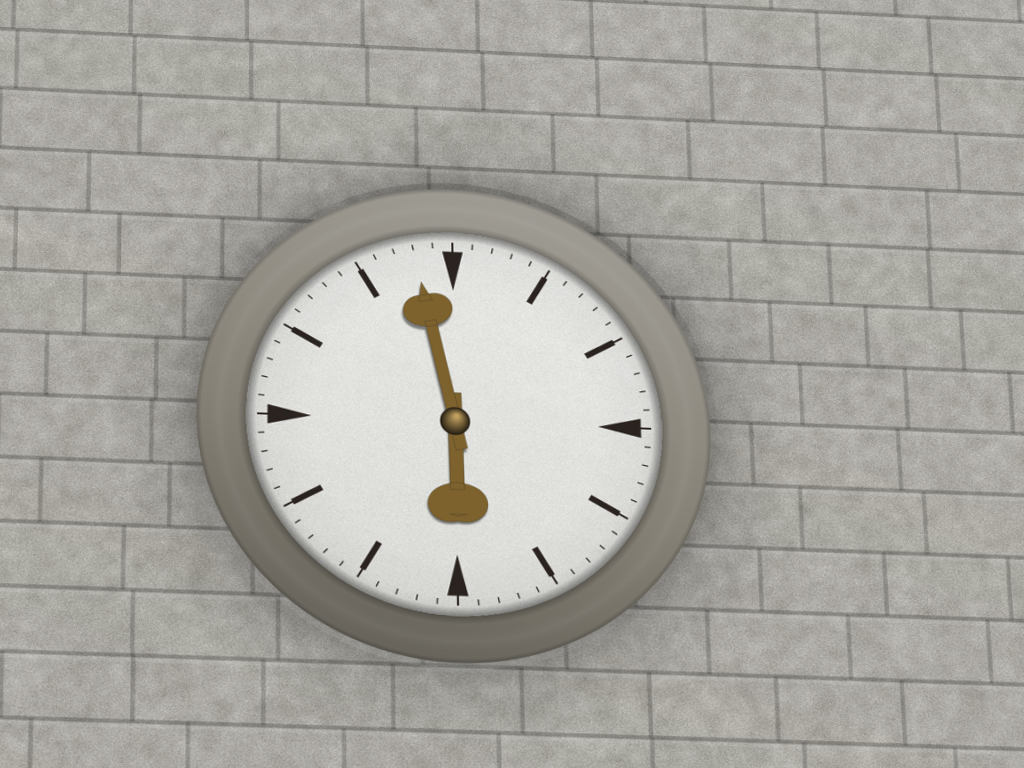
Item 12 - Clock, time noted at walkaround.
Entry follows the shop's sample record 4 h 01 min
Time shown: 5 h 58 min
